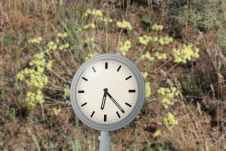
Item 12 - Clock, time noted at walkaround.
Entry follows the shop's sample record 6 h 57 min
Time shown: 6 h 23 min
